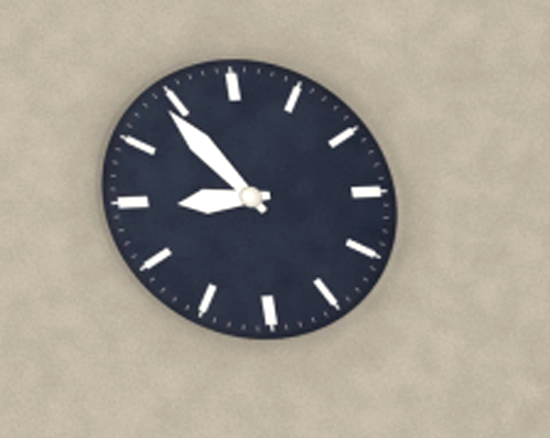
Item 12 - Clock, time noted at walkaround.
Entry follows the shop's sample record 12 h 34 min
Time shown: 8 h 54 min
